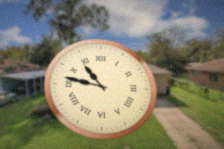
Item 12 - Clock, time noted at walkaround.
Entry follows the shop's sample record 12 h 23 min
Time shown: 10 h 47 min
